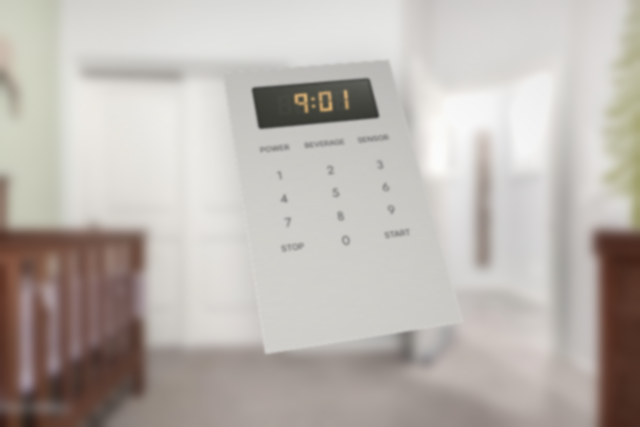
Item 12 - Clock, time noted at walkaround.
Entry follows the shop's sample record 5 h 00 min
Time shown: 9 h 01 min
